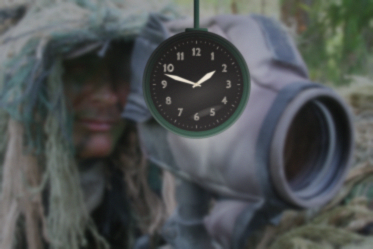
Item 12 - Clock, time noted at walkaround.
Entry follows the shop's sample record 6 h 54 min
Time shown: 1 h 48 min
